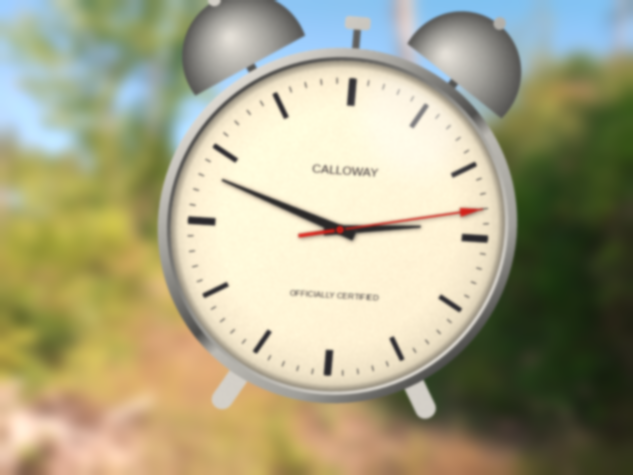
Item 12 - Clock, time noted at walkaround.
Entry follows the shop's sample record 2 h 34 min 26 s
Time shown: 2 h 48 min 13 s
